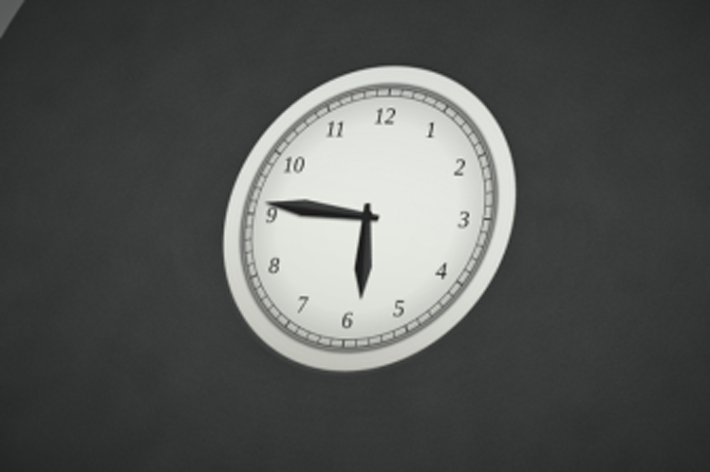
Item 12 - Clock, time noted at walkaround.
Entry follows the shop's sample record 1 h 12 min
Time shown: 5 h 46 min
